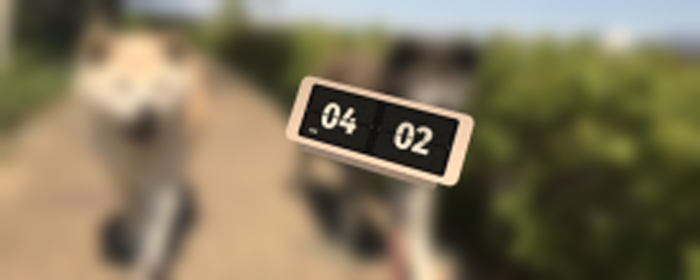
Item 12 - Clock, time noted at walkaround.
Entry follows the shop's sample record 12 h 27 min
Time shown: 4 h 02 min
